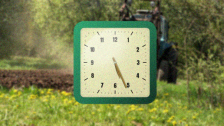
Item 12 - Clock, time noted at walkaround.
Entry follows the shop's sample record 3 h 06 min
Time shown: 5 h 26 min
